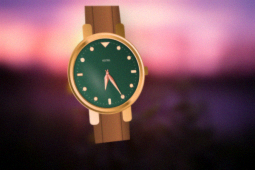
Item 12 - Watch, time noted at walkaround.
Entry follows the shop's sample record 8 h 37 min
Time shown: 6 h 25 min
